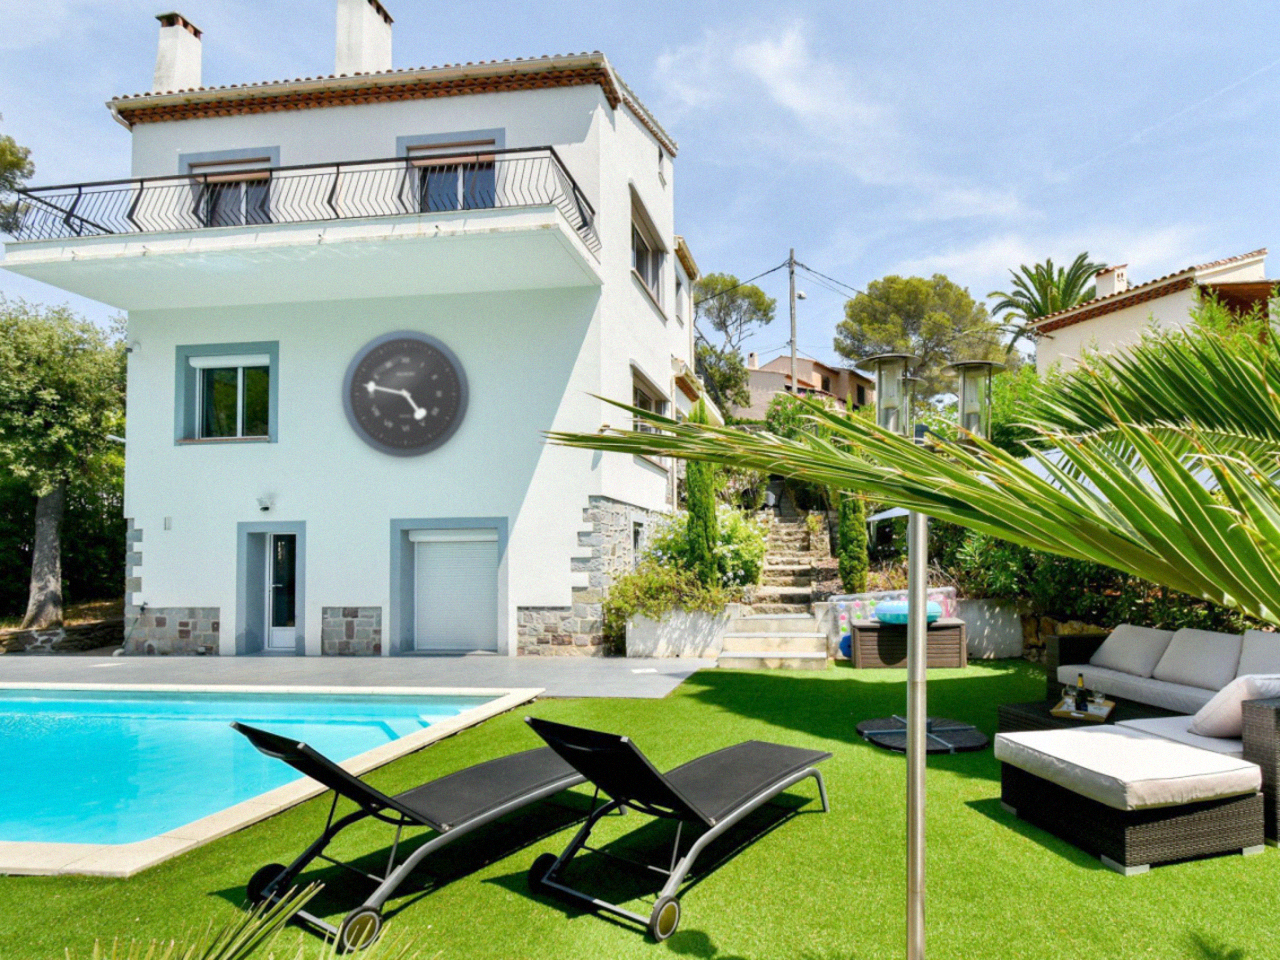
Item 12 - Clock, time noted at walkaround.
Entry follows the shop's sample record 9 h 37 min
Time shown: 4 h 47 min
